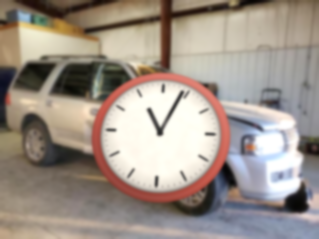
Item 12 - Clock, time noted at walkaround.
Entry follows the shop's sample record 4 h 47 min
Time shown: 11 h 04 min
